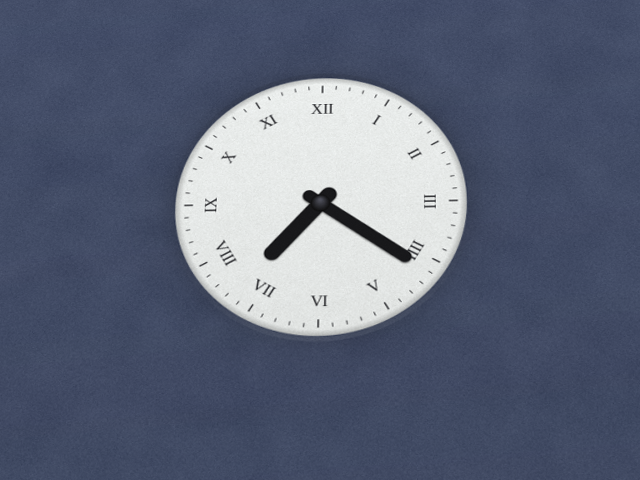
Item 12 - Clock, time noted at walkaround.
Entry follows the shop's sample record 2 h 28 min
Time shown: 7 h 21 min
